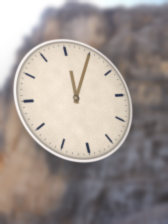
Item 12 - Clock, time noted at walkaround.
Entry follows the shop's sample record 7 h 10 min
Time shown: 12 h 05 min
